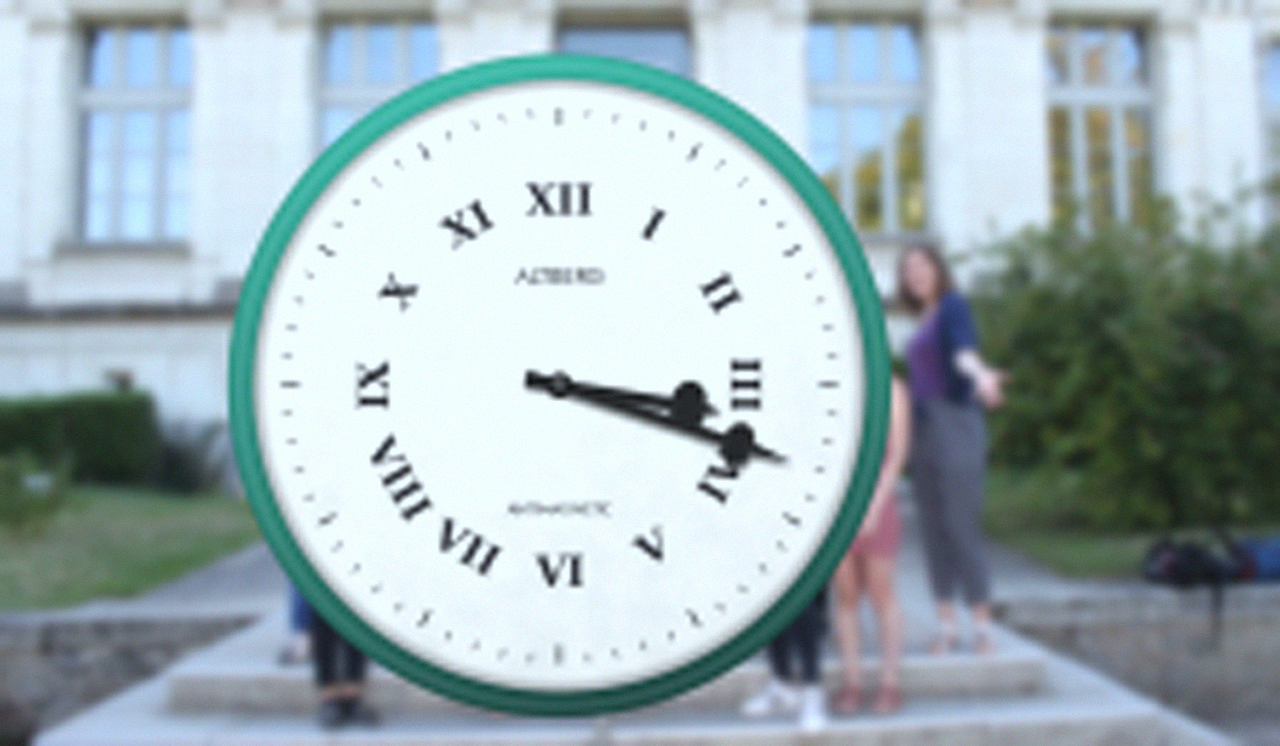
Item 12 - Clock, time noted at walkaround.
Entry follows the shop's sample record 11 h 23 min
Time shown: 3 h 18 min
